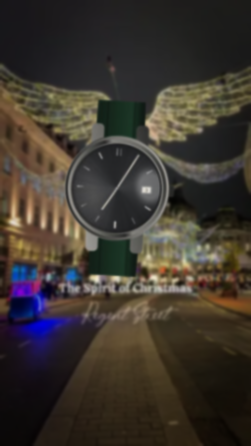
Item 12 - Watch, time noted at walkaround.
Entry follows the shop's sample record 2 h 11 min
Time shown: 7 h 05 min
